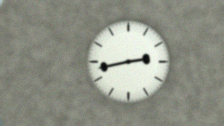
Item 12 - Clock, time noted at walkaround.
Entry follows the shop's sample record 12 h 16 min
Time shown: 2 h 43 min
